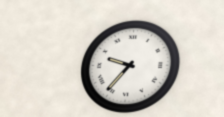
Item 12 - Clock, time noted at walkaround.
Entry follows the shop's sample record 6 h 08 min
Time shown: 9 h 36 min
